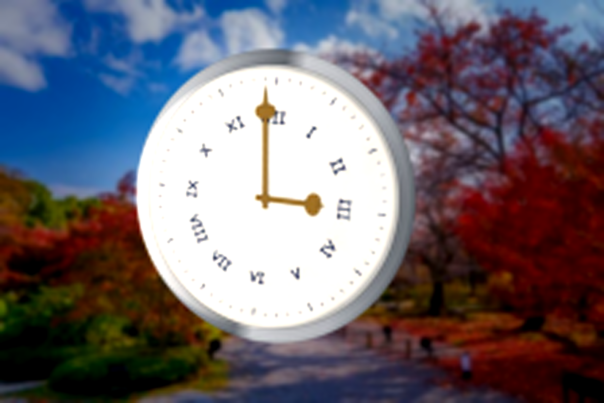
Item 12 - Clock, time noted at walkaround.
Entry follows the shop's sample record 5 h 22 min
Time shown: 2 h 59 min
